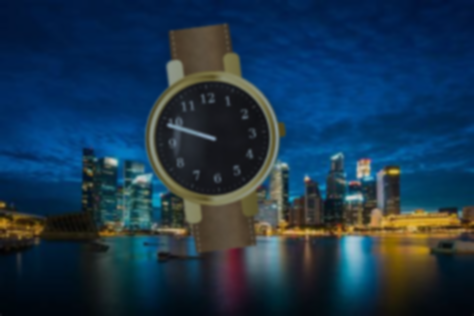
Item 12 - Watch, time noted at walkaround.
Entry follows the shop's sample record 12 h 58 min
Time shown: 9 h 49 min
